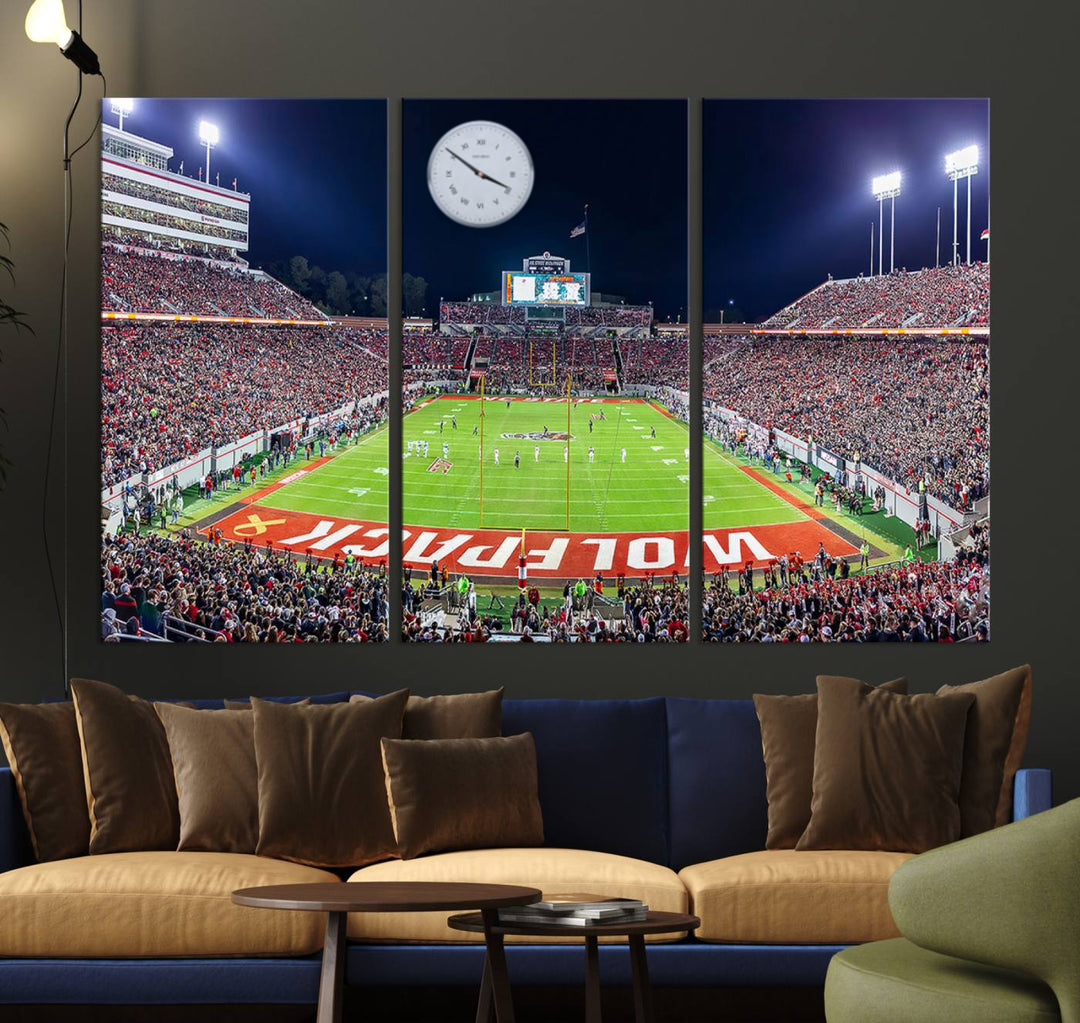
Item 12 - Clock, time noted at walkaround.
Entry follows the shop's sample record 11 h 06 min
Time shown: 3 h 51 min
